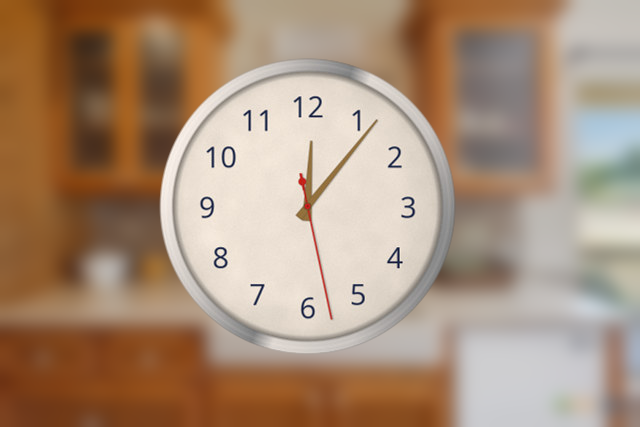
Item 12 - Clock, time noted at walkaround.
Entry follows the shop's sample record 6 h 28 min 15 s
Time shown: 12 h 06 min 28 s
